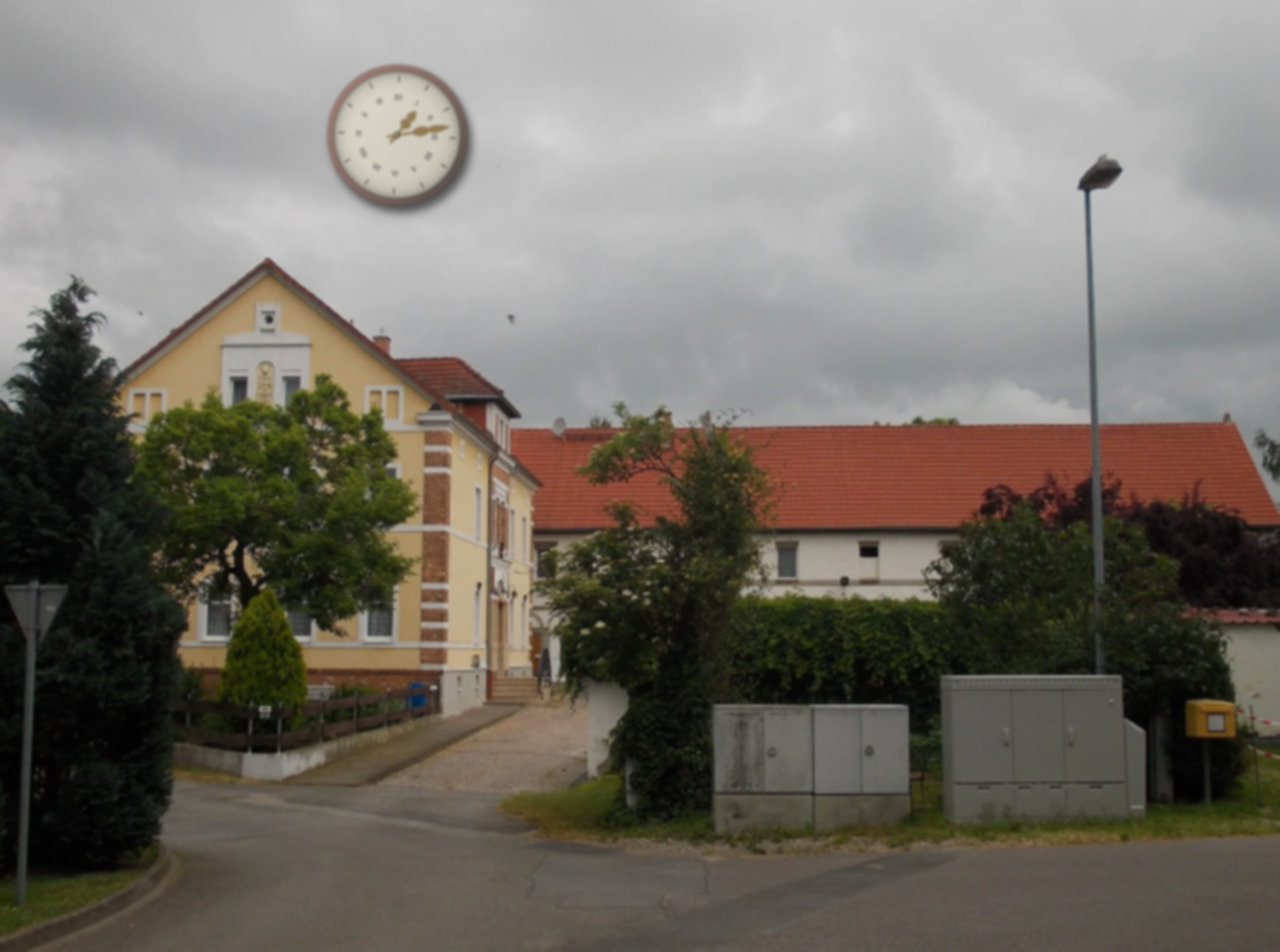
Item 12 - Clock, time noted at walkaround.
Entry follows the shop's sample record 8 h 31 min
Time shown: 1 h 13 min
